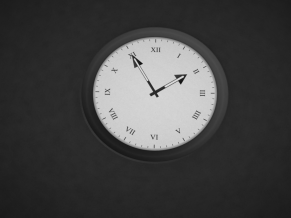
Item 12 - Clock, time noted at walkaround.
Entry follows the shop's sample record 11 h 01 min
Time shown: 1 h 55 min
